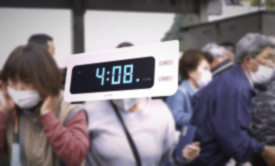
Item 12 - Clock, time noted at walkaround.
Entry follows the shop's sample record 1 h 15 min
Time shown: 4 h 08 min
